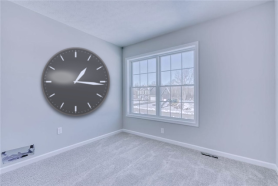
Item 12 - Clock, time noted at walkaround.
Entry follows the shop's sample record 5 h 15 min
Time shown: 1 h 16 min
